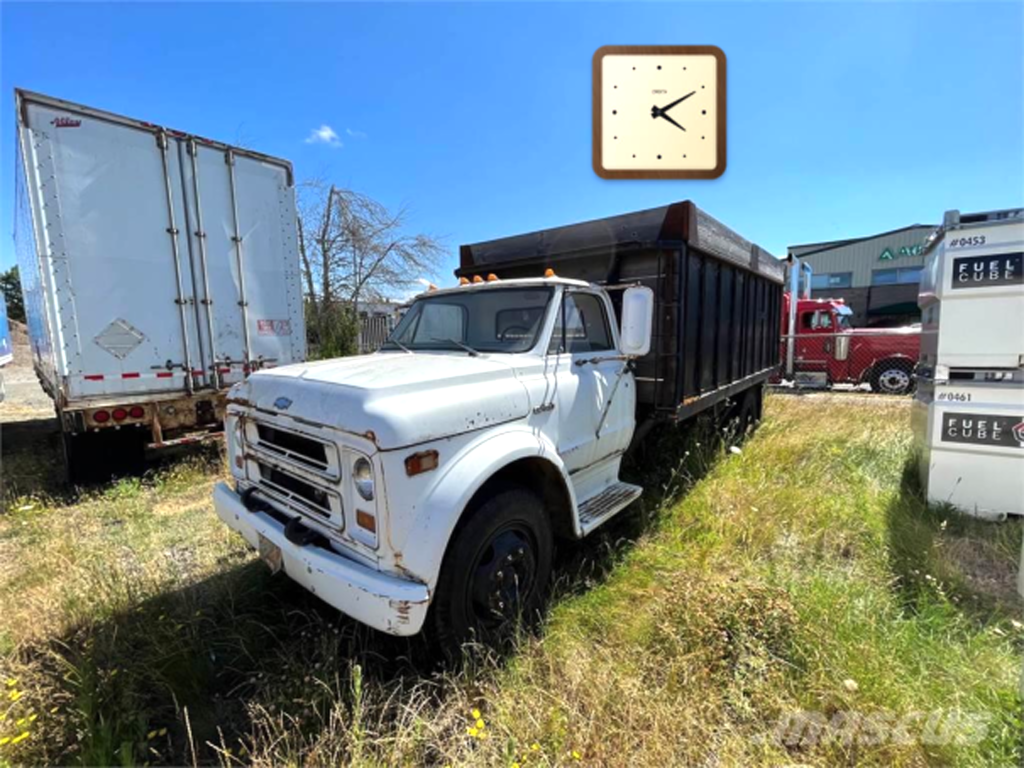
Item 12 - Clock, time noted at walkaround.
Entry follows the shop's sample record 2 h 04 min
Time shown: 4 h 10 min
